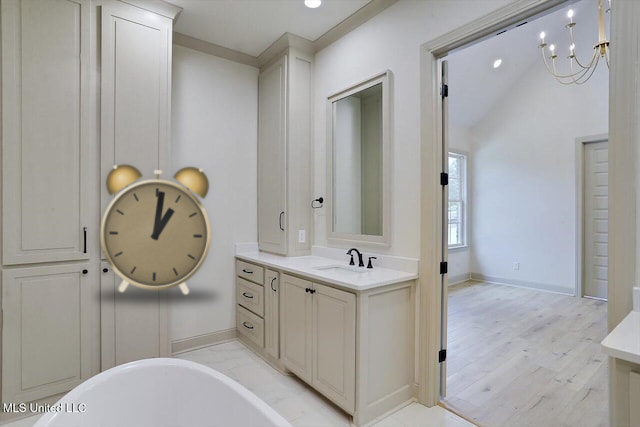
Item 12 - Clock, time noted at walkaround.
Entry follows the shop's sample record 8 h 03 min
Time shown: 1 h 01 min
